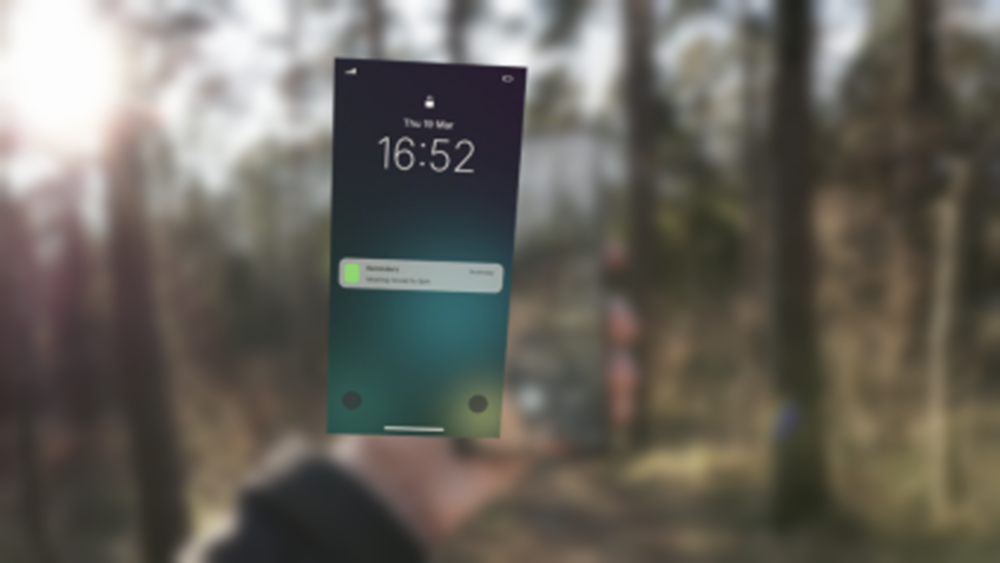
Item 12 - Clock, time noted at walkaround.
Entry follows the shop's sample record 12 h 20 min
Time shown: 16 h 52 min
